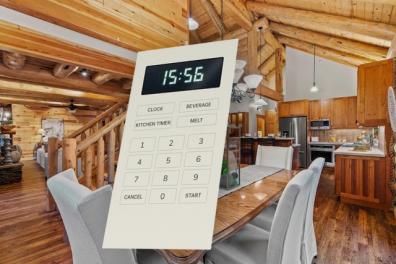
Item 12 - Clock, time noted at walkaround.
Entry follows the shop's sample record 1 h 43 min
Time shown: 15 h 56 min
